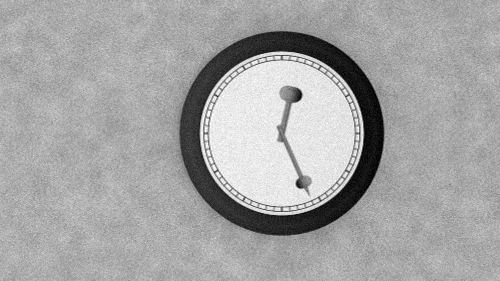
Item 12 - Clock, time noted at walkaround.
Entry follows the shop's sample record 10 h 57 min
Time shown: 12 h 26 min
